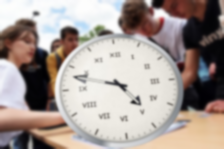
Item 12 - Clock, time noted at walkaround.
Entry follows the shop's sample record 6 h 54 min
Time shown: 4 h 48 min
